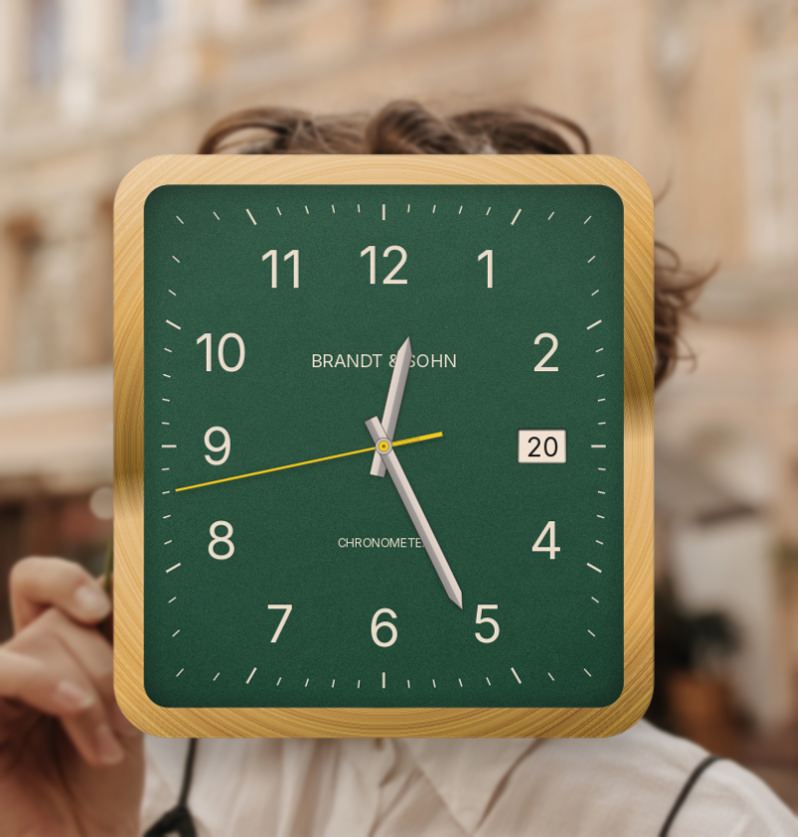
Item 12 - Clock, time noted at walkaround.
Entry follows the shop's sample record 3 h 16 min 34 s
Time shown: 12 h 25 min 43 s
